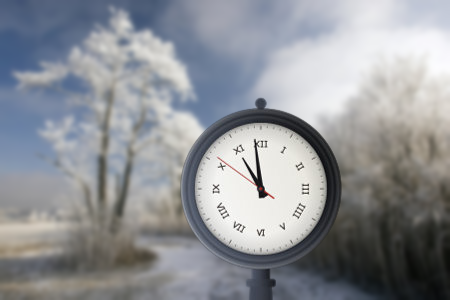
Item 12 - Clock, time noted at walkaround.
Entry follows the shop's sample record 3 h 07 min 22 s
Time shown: 10 h 58 min 51 s
